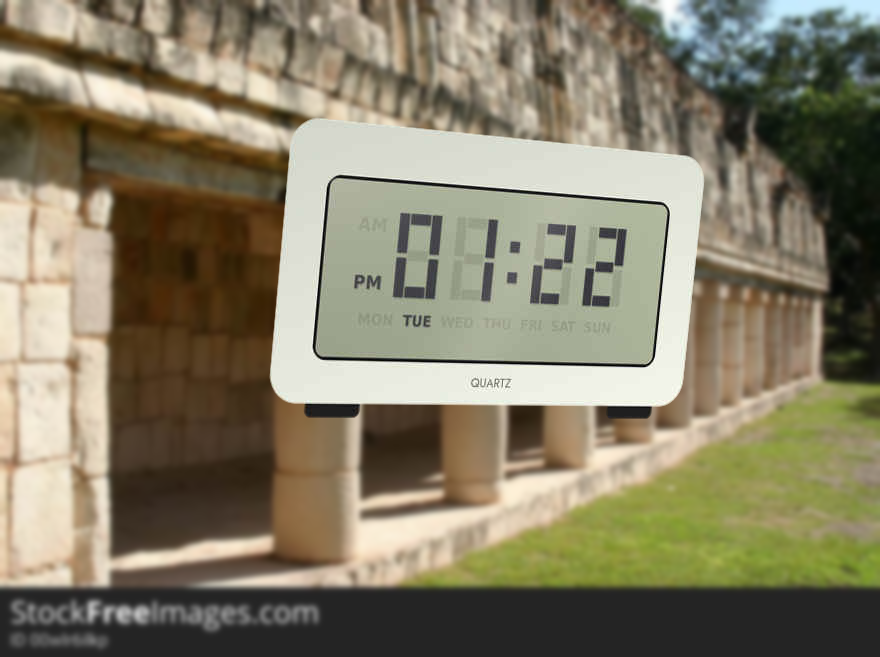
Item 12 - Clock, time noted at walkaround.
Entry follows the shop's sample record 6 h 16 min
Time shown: 1 h 22 min
